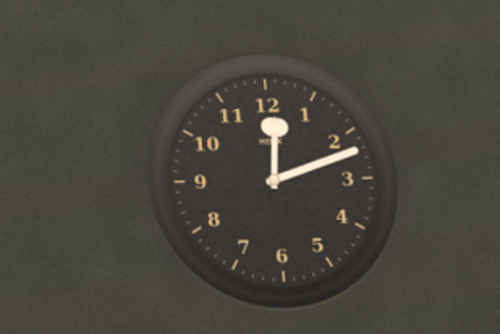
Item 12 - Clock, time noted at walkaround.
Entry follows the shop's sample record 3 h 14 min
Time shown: 12 h 12 min
